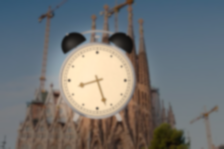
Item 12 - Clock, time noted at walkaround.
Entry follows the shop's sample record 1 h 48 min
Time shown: 8 h 27 min
